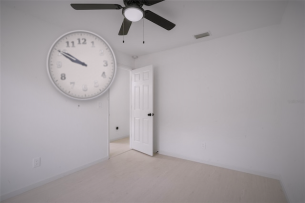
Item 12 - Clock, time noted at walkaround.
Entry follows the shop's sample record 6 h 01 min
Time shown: 9 h 50 min
